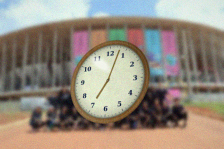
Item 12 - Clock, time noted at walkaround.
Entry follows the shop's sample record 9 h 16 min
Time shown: 7 h 03 min
